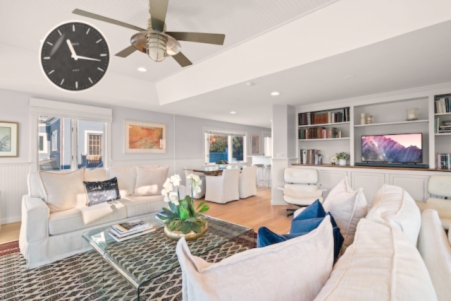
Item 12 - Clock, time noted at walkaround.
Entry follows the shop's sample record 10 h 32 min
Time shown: 11 h 17 min
